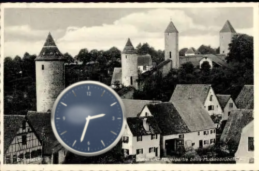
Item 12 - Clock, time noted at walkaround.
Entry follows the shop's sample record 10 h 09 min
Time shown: 2 h 33 min
